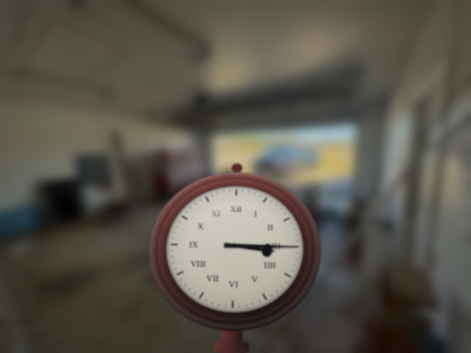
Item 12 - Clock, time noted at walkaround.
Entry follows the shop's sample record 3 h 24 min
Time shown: 3 h 15 min
